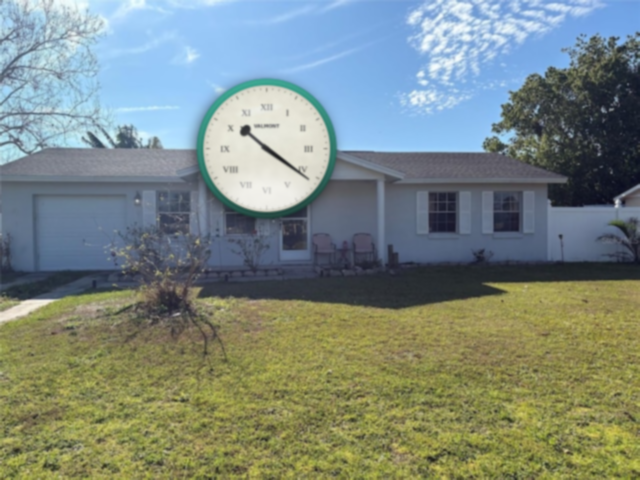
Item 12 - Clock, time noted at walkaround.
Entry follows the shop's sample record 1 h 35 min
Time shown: 10 h 21 min
